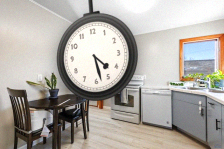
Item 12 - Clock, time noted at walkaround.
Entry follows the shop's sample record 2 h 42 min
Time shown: 4 h 28 min
